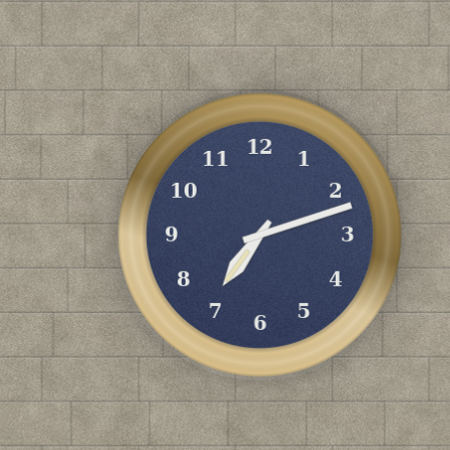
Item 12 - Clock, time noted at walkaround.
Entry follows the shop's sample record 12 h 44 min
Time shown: 7 h 12 min
